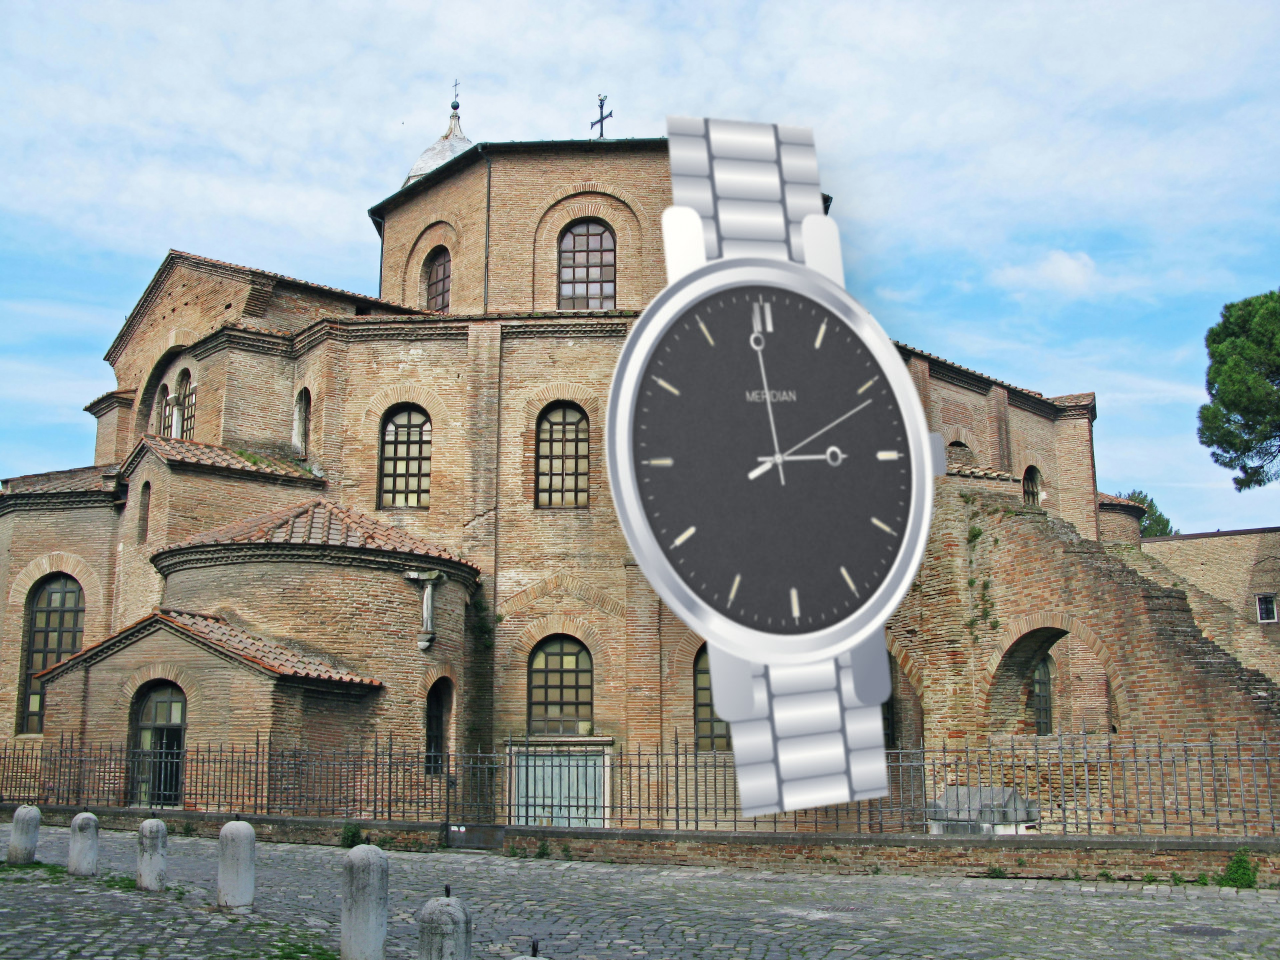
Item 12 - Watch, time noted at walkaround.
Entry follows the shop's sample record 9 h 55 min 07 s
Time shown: 2 h 59 min 11 s
